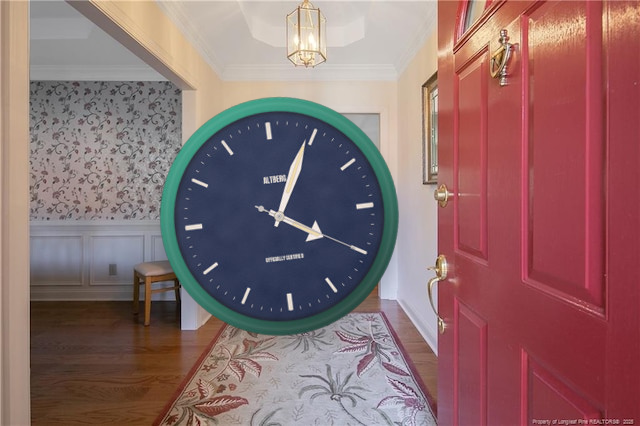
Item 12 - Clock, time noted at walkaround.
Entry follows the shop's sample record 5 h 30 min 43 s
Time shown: 4 h 04 min 20 s
